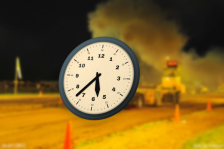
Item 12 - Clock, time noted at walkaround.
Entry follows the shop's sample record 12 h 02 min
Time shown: 5 h 37 min
